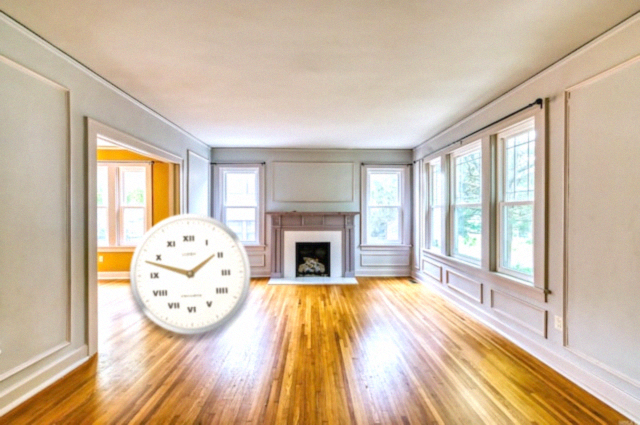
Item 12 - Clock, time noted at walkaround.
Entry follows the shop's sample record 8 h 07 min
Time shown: 1 h 48 min
